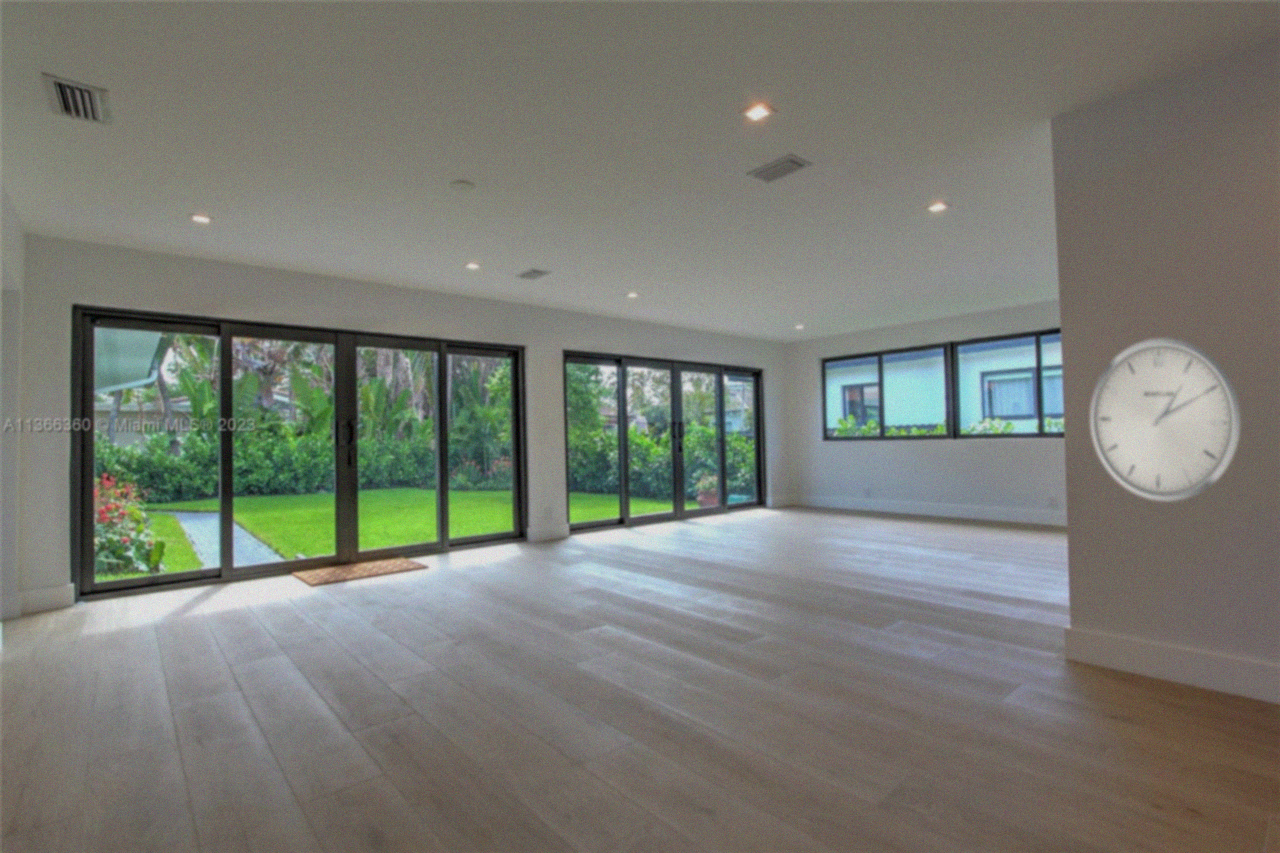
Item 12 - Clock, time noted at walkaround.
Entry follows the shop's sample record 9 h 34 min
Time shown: 1 h 10 min
